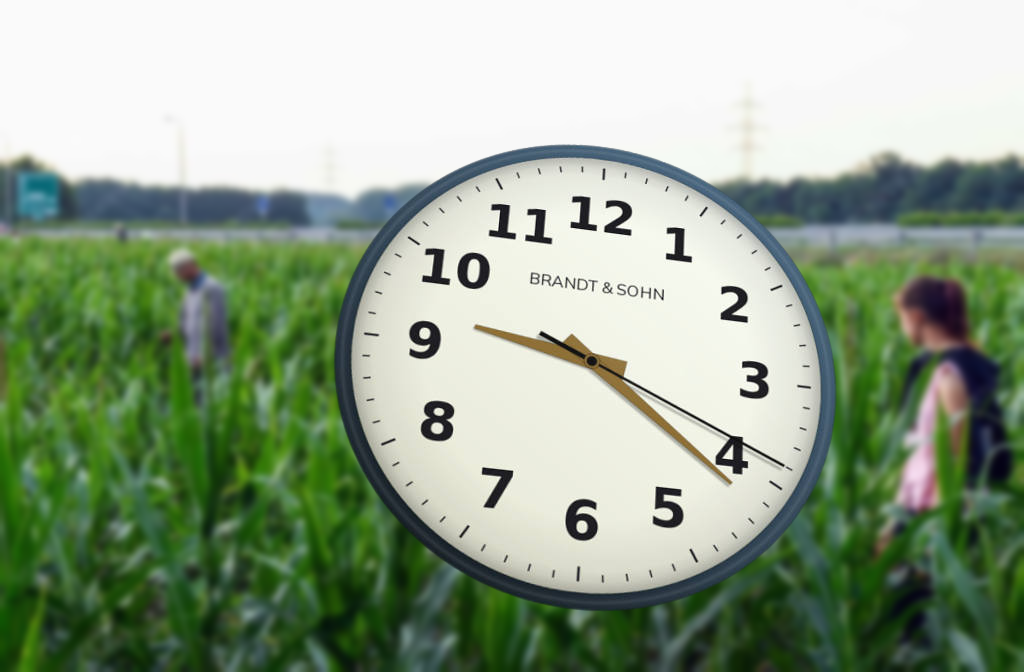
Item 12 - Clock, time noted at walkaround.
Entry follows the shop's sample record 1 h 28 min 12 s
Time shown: 9 h 21 min 19 s
